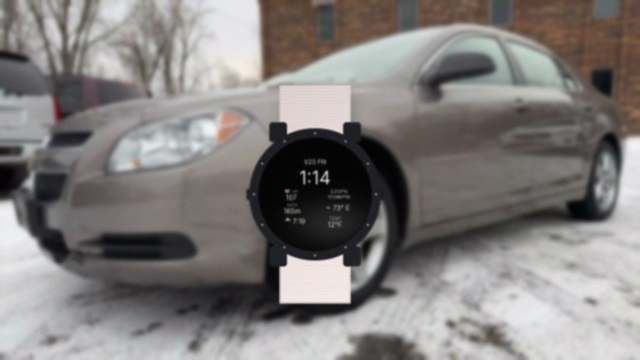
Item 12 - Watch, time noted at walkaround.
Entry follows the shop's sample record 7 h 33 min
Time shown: 1 h 14 min
